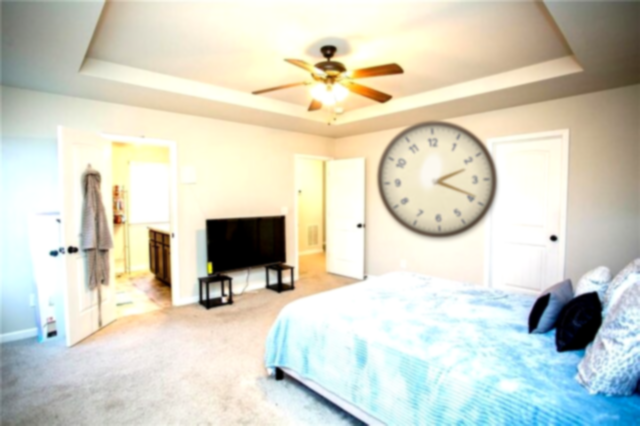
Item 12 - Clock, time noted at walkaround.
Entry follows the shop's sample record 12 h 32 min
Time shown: 2 h 19 min
